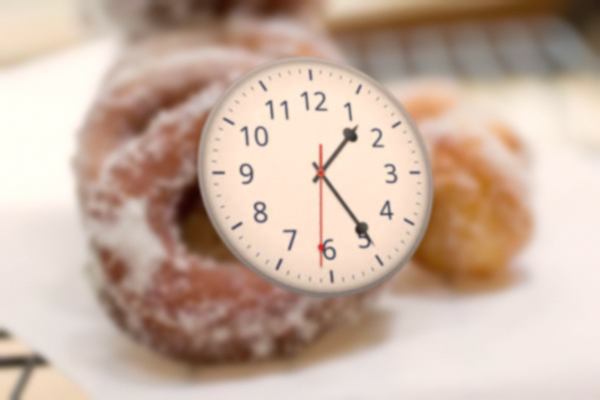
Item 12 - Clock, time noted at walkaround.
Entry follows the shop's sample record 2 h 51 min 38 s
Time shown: 1 h 24 min 31 s
